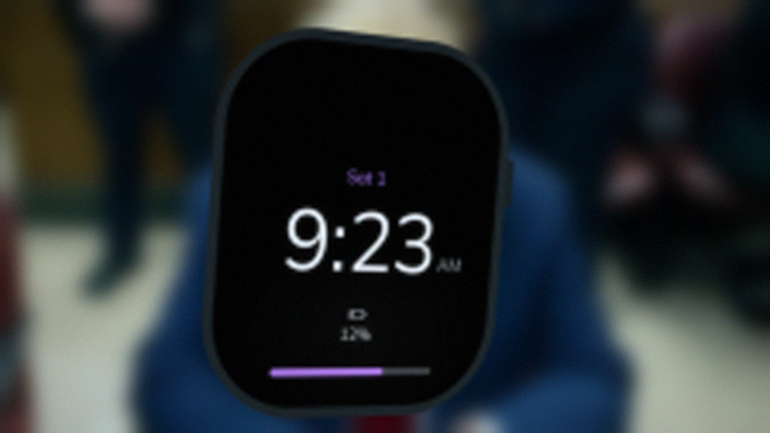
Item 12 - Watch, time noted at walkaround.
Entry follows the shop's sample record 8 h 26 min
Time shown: 9 h 23 min
